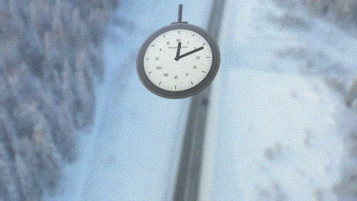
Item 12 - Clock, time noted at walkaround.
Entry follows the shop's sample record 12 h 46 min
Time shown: 12 h 11 min
